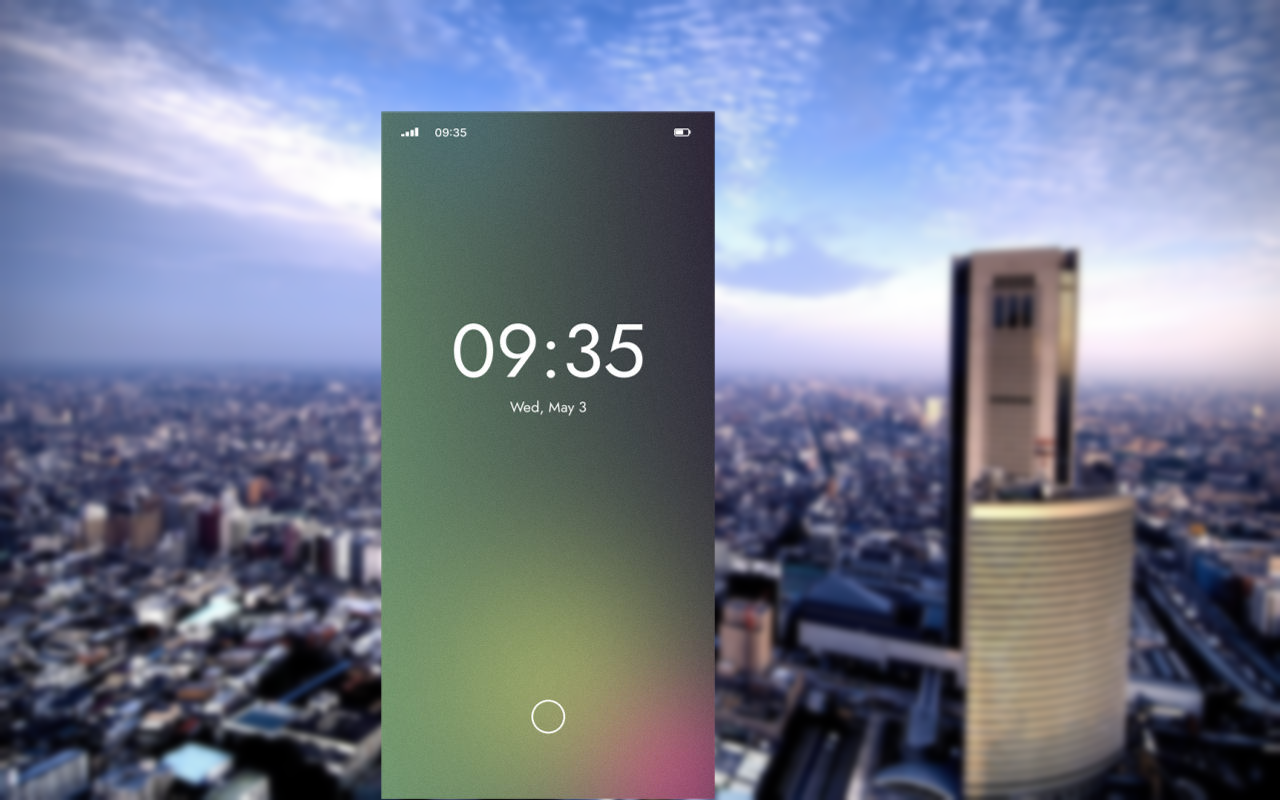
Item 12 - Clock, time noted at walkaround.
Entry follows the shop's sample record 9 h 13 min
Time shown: 9 h 35 min
